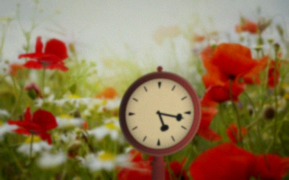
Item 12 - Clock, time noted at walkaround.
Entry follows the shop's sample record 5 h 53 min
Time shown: 5 h 17 min
